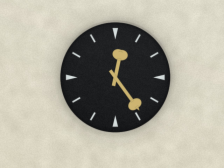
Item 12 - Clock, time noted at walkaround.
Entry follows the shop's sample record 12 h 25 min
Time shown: 12 h 24 min
